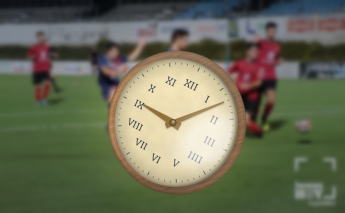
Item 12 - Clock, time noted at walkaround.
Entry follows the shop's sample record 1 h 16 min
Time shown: 9 h 07 min
